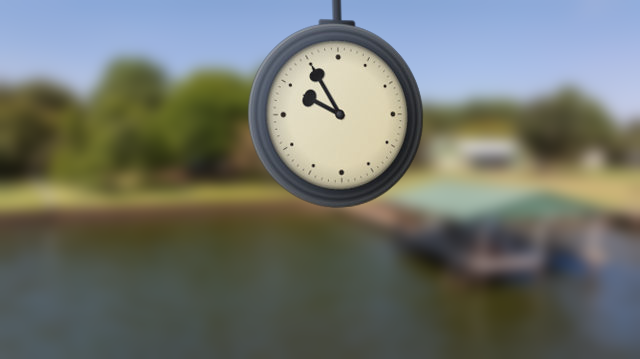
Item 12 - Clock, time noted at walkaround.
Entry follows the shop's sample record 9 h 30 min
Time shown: 9 h 55 min
